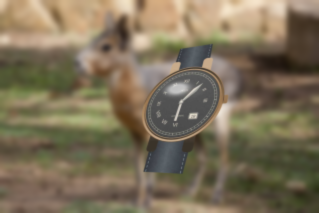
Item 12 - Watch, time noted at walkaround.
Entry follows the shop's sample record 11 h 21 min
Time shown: 6 h 07 min
